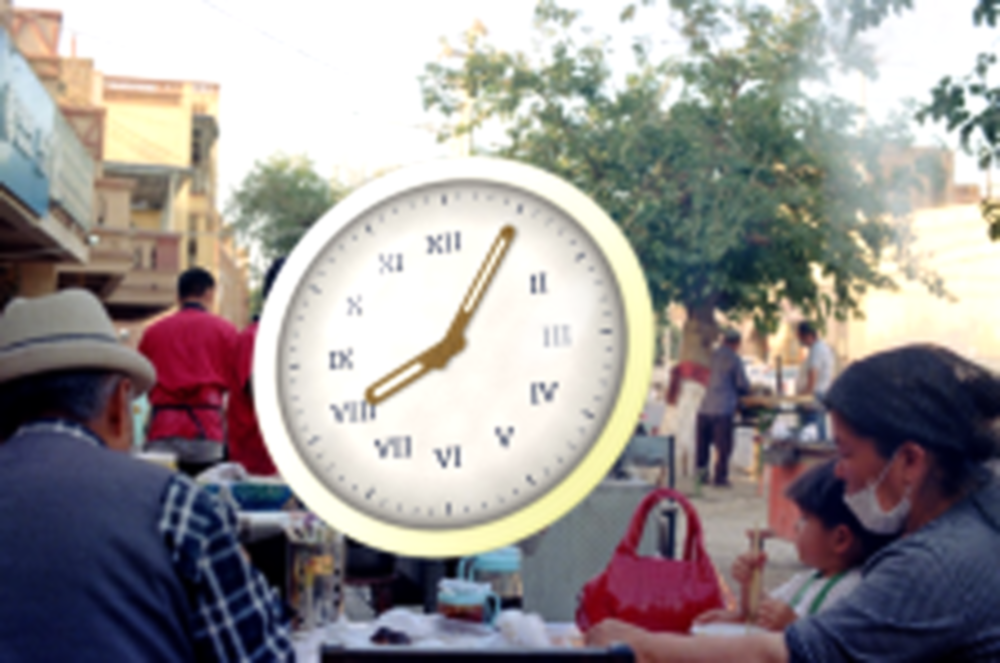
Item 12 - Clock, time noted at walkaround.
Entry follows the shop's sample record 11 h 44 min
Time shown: 8 h 05 min
